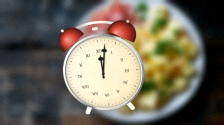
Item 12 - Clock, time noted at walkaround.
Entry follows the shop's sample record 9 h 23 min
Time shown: 12 h 02 min
